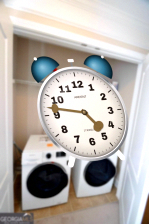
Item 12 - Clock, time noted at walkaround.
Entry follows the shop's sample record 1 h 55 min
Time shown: 4 h 47 min
